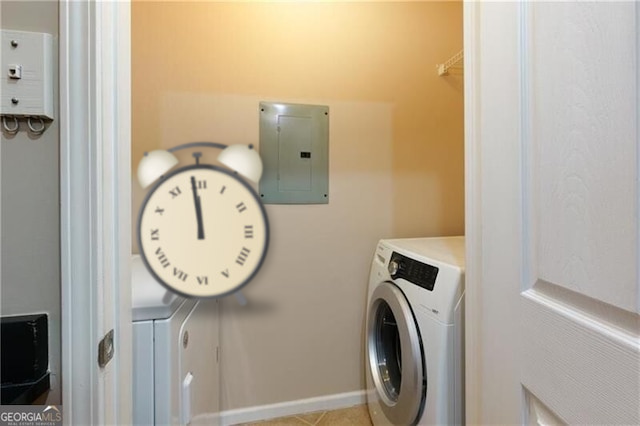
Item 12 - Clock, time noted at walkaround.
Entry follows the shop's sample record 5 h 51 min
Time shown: 11 h 59 min
